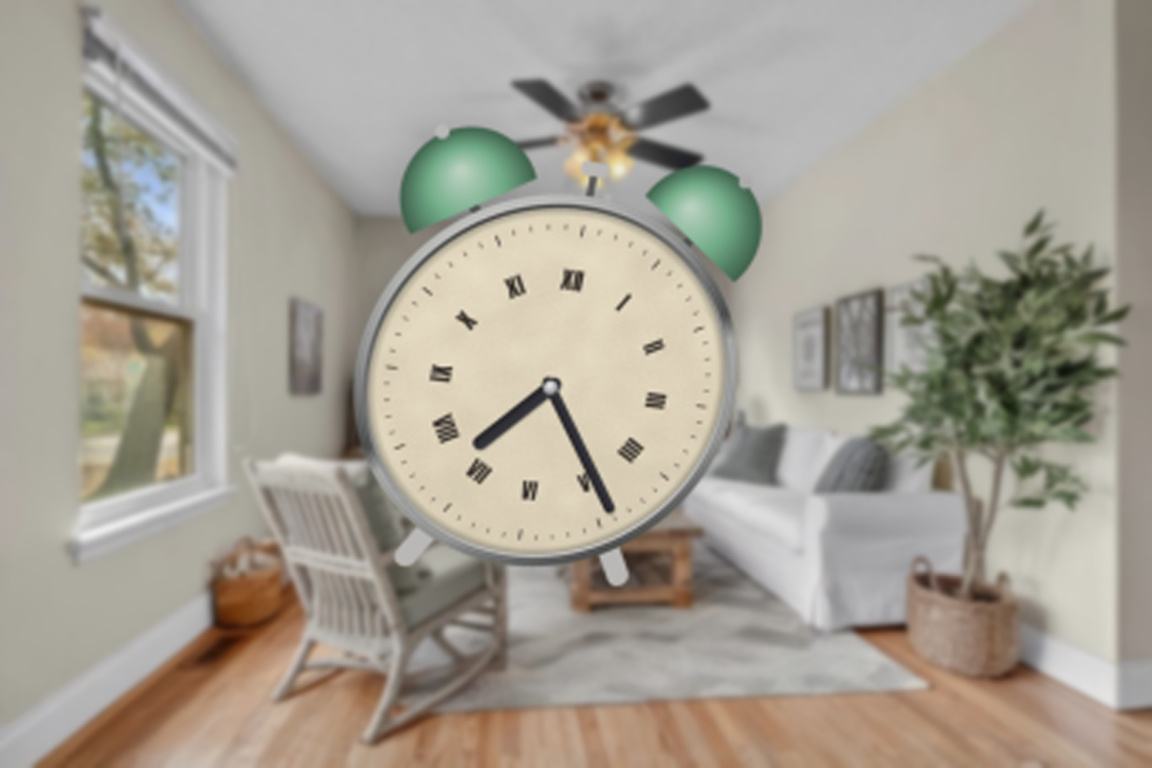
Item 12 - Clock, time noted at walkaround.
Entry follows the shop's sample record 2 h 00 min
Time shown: 7 h 24 min
